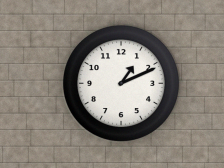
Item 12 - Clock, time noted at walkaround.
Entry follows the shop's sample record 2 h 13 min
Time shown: 1 h 11 min
